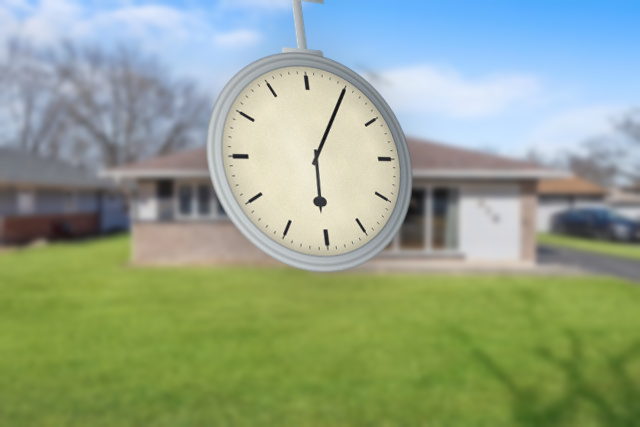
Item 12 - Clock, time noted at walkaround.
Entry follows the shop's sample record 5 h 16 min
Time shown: 6 h 05 min
